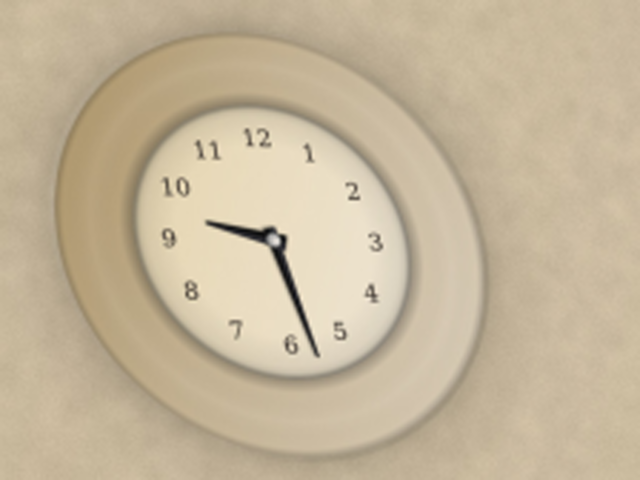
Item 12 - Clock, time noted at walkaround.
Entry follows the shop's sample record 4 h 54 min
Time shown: 9 h 28 min
